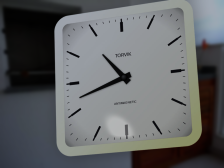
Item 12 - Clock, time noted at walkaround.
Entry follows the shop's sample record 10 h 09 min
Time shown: 10 h 42 min
